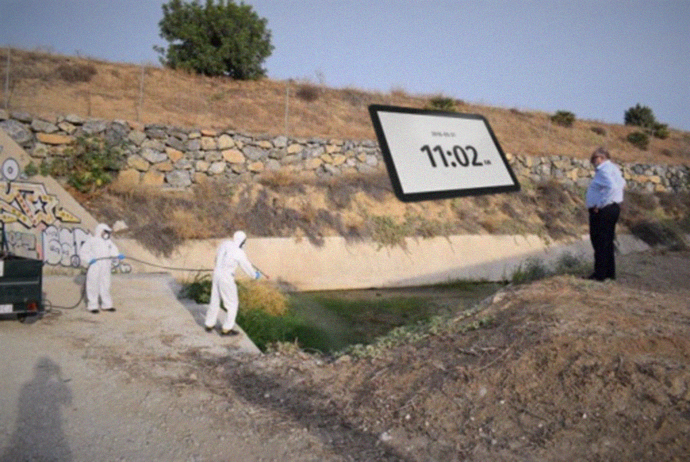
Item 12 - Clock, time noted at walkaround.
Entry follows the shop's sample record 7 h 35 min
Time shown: 11 h 02 min
